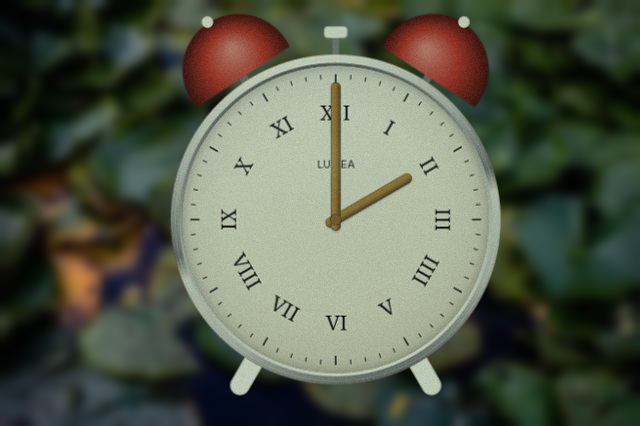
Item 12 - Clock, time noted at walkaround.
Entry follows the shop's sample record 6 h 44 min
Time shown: 2 h 00 min
